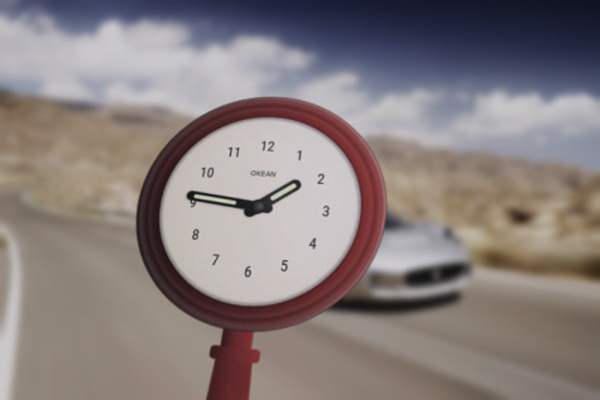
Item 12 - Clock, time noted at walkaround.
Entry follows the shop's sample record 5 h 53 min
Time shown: 1 h 46 min
